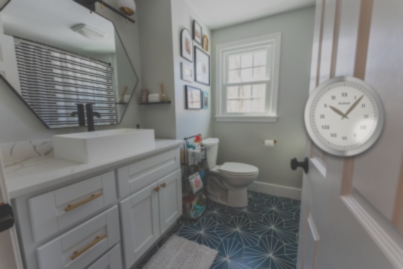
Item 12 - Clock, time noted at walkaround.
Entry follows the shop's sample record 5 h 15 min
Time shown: 10 h 07 min
